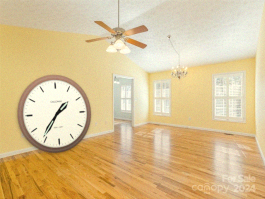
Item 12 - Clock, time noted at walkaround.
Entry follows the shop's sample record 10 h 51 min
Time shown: 1 h 36 min
